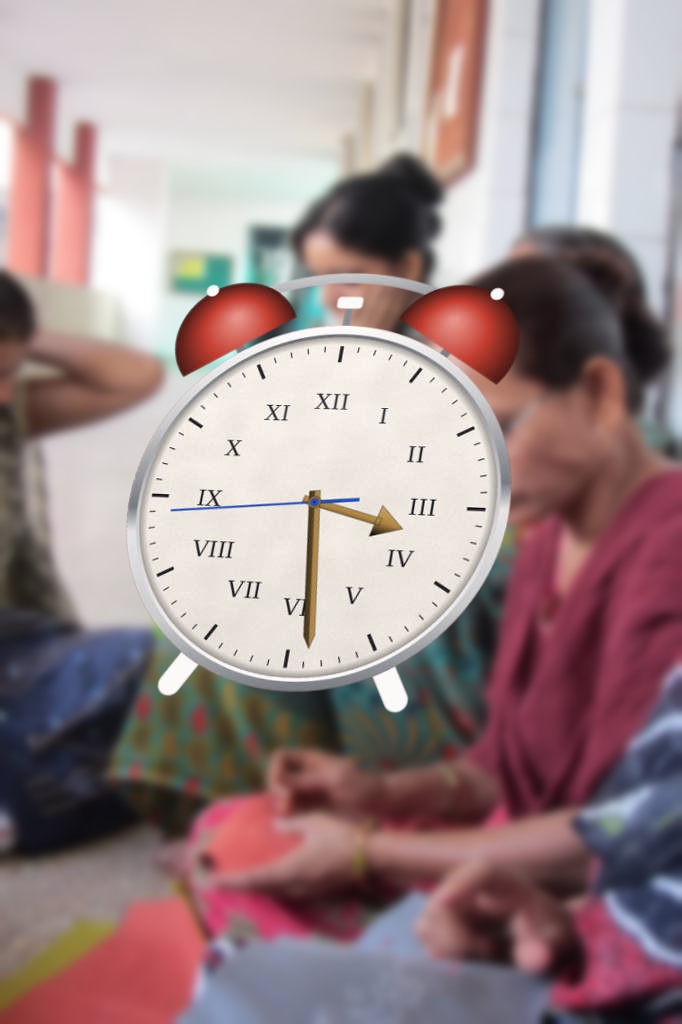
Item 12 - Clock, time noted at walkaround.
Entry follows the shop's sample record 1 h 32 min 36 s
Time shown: 3 h 28 min 44 s
